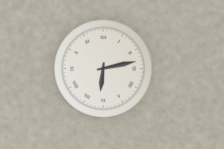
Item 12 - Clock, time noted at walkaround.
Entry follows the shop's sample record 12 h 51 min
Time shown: 6 h 13 min
